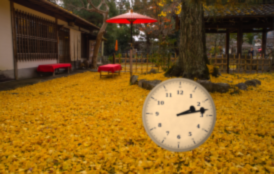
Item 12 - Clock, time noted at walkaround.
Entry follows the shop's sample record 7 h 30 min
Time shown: 2 h 13 min
